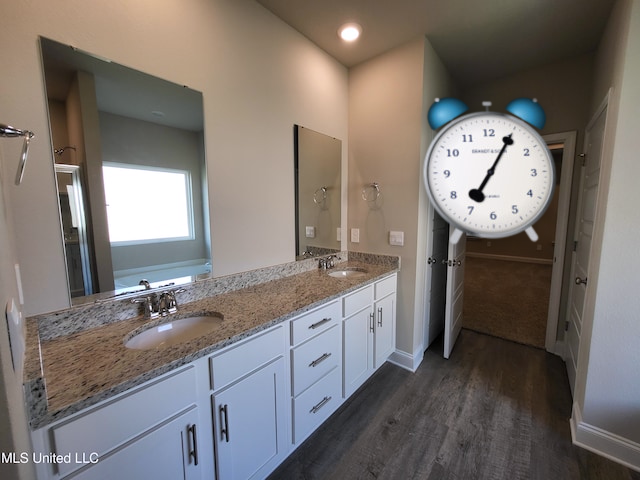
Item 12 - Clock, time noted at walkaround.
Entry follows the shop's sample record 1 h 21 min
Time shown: 7 h 05 min
